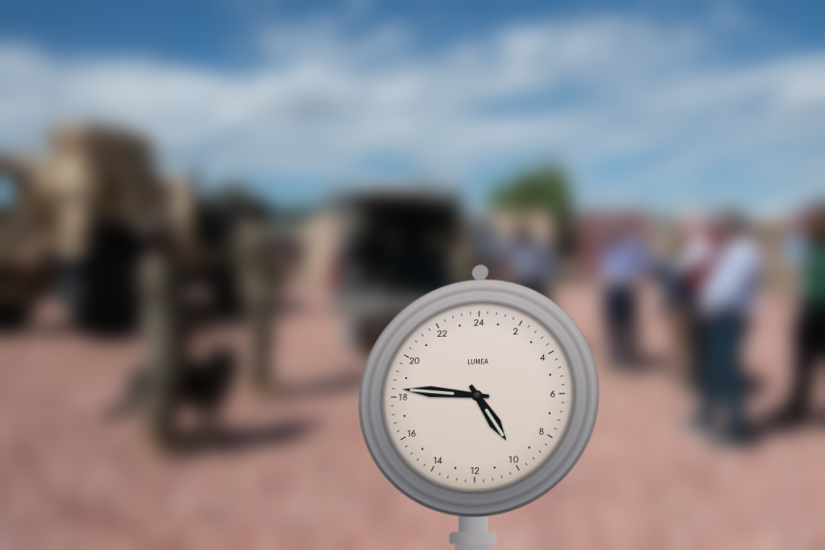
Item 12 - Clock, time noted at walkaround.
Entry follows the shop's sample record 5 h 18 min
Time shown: 9 h 46 min
